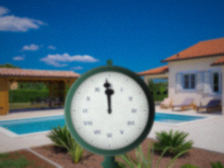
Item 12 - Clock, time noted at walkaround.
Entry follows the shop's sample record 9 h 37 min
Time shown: 11 h 59 min
